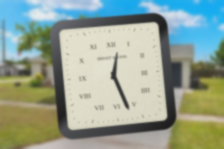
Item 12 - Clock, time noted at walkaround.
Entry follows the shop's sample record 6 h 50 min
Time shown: 12 h 27 min
